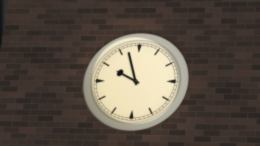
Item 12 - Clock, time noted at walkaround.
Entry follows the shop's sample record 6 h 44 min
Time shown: 9 h 57 min
